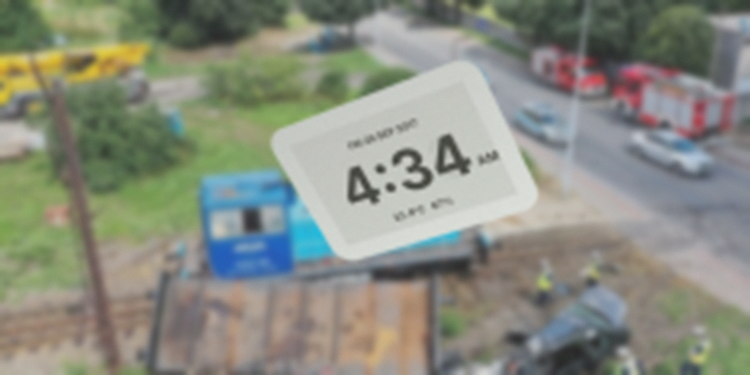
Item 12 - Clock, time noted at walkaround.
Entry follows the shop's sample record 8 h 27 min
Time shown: 4 h 34 min
